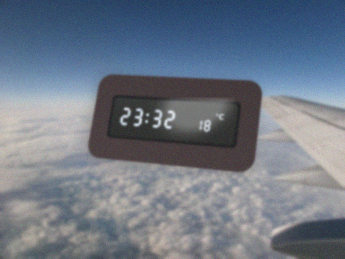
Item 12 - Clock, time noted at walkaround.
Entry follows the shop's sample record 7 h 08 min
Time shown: 23 h 32 min
